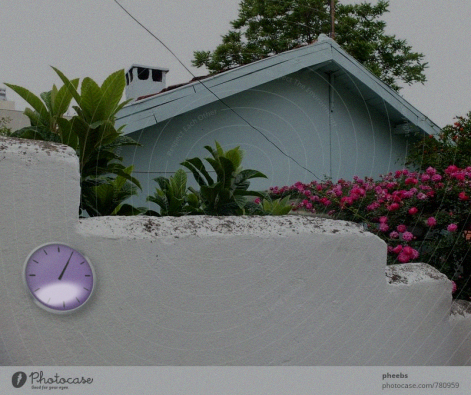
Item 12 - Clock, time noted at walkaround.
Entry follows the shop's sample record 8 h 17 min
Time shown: 1 h 05 min
